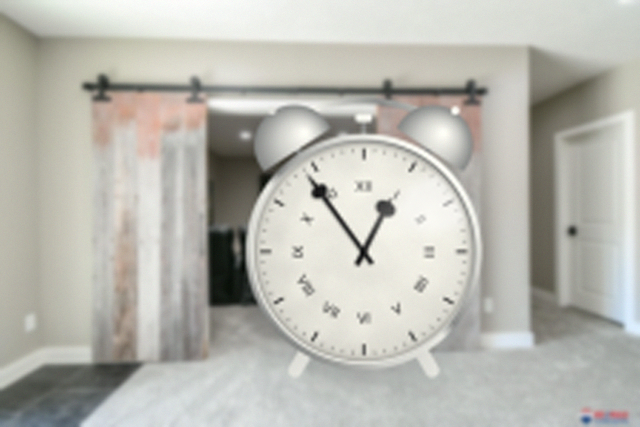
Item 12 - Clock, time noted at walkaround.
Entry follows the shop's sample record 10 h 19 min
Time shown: 12 h 54 min
